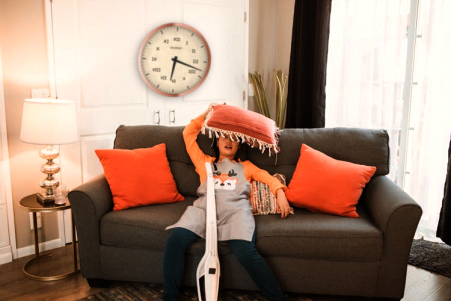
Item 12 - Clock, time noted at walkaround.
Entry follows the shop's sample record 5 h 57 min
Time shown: 6 h 18 min
